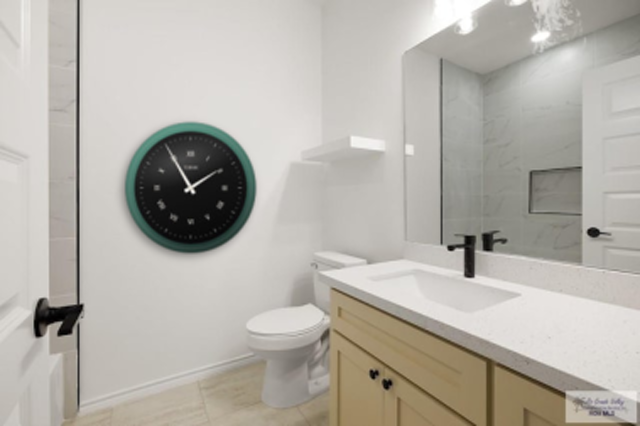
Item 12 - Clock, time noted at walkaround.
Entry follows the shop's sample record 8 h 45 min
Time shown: 1 h 55 min
